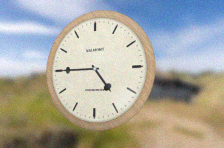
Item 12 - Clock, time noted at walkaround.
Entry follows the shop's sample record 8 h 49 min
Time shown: 4 h 45 min
